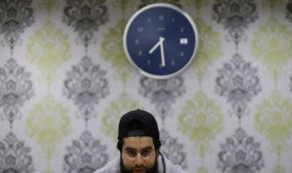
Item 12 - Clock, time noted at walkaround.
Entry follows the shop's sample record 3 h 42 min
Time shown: 7 h 29 min
